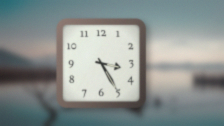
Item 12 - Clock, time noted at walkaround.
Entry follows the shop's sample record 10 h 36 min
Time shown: 3 h 25 min
